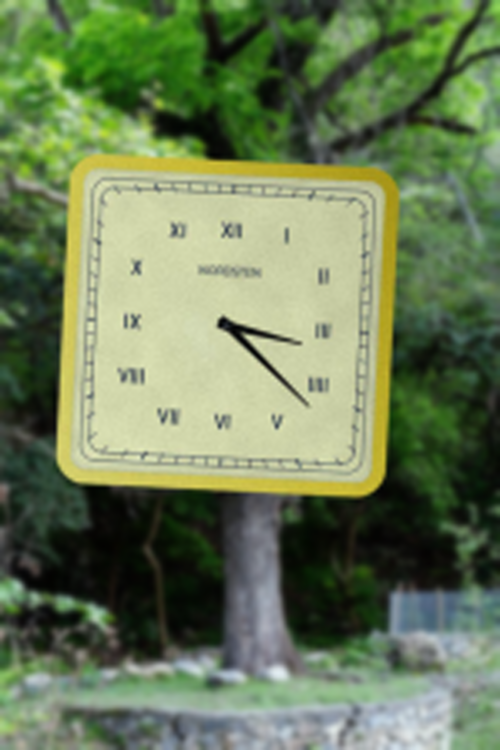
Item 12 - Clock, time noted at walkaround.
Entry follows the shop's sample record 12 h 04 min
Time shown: 3 h 22 min
